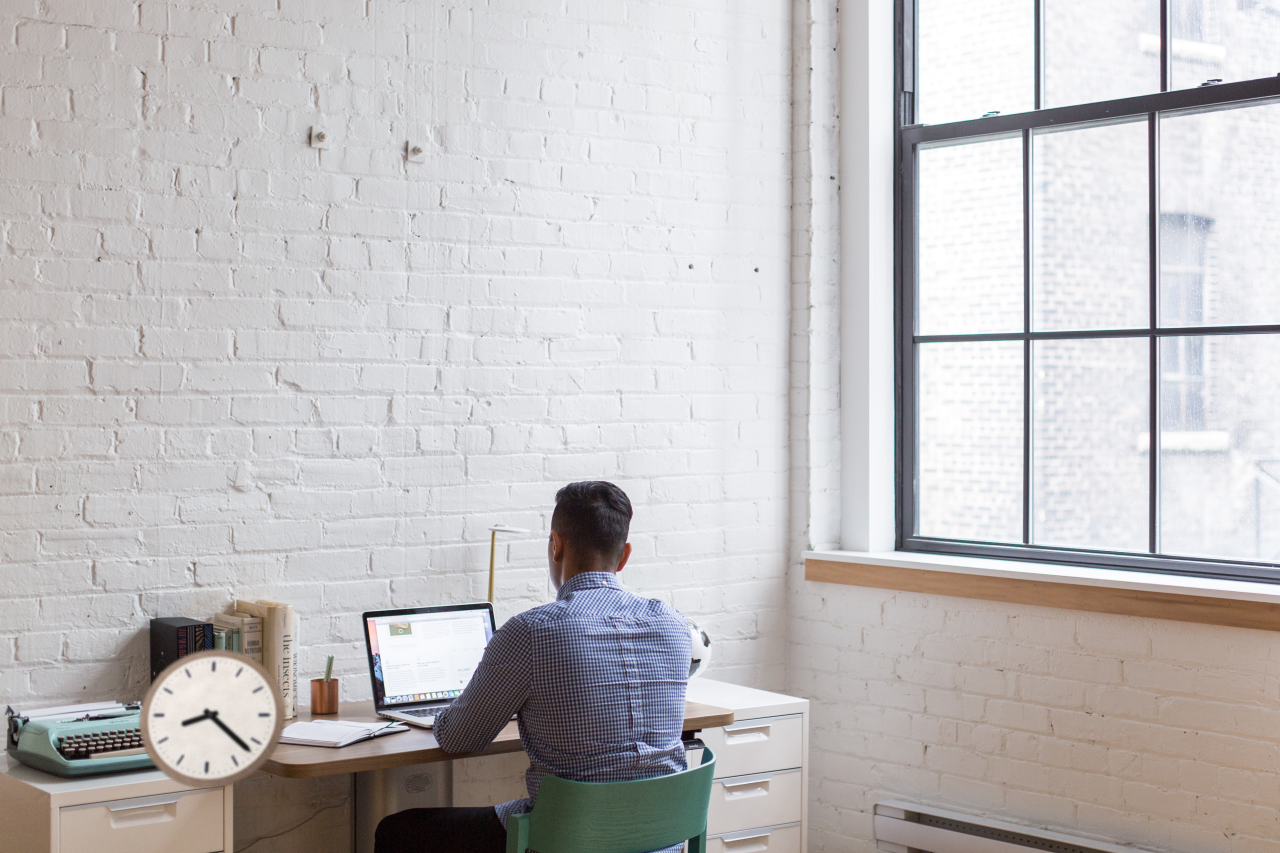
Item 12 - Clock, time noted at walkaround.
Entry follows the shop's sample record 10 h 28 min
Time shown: 8 h 22 min
